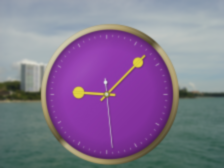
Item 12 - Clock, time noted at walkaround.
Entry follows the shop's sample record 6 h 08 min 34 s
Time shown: 9 h 07 min 29 s
